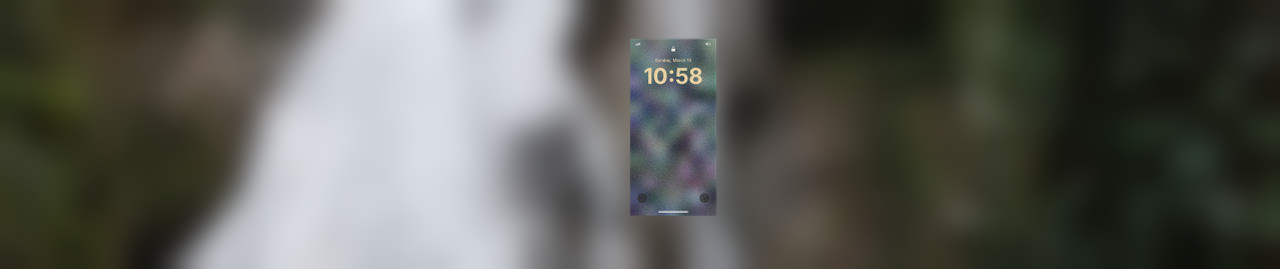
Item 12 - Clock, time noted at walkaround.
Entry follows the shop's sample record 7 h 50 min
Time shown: 10 h 58 min
